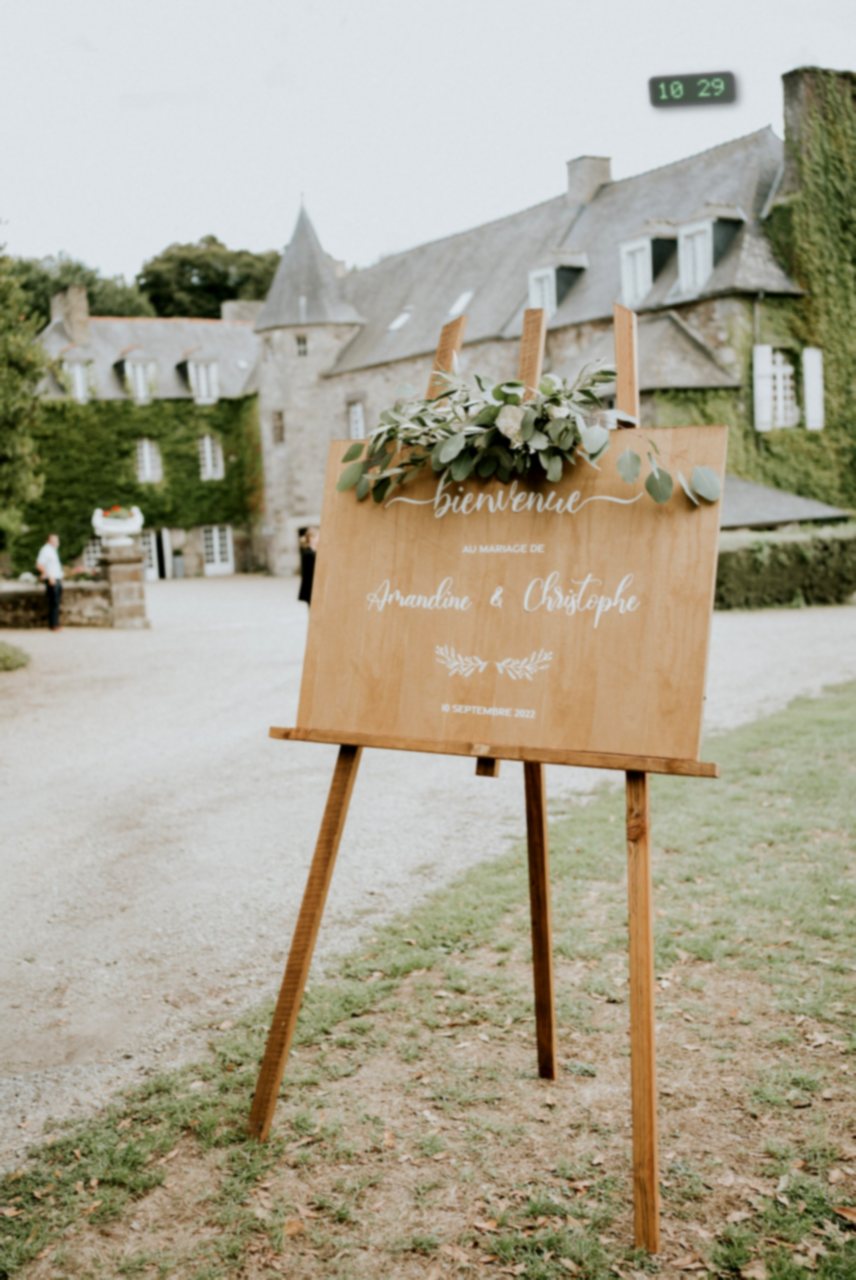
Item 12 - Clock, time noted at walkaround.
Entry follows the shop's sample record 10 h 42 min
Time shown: 10 h 29 min
